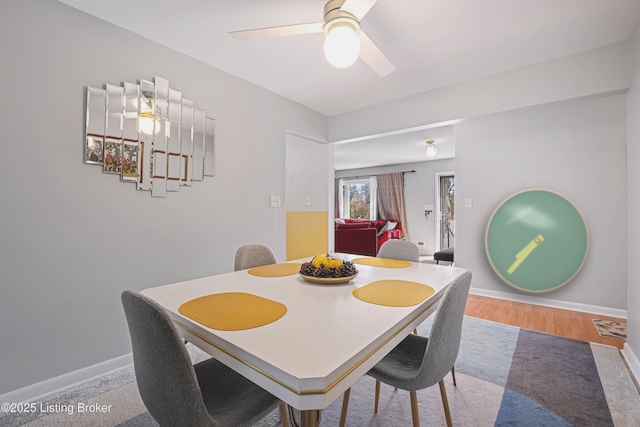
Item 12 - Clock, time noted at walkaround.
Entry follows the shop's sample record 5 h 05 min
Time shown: 7 h 37 min
